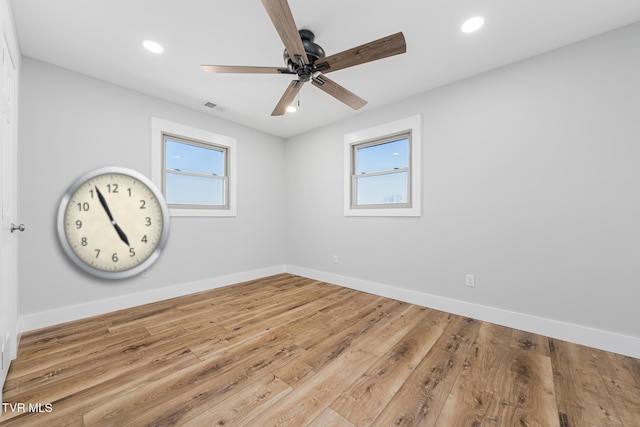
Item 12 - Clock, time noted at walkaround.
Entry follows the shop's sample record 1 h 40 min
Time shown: 4 h 56 min
